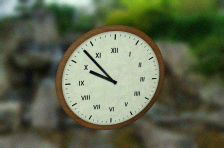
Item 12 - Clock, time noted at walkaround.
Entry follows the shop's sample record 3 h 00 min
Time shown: 9 h 53 min
